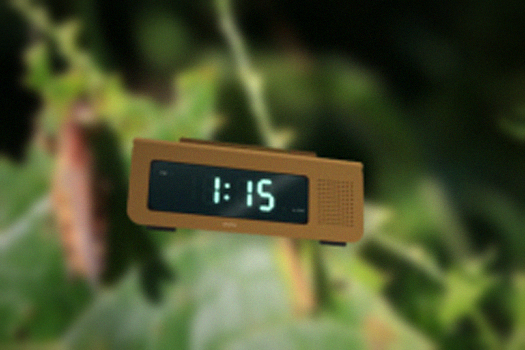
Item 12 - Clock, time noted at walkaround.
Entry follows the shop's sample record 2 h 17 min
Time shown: 1 h 15 min
